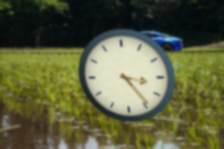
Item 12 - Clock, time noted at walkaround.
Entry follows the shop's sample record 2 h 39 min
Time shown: 3 h 24 min
